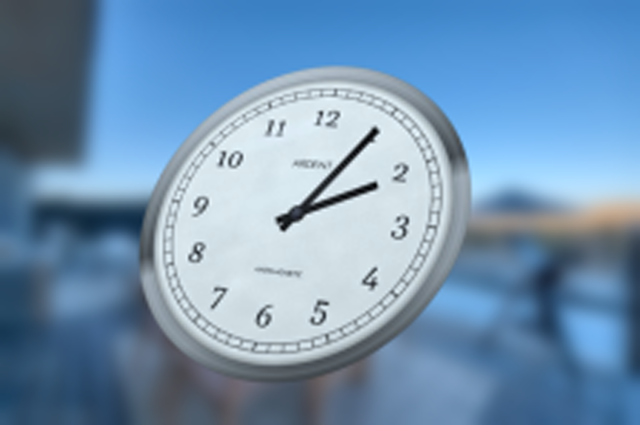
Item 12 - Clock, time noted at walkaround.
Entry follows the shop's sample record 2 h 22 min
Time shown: 2 h 05 min
